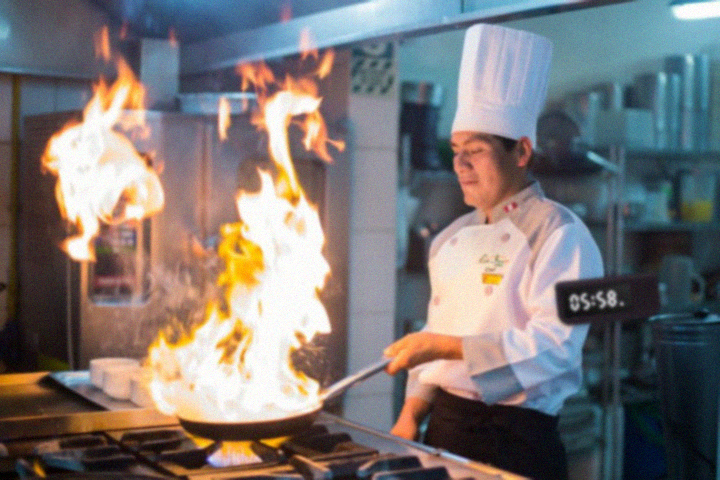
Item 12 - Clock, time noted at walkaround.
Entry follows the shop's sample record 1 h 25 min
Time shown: 5 h 58 min
